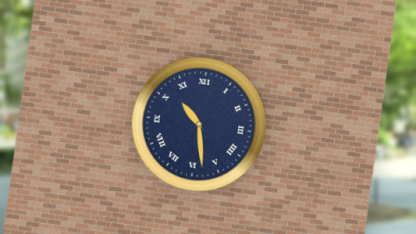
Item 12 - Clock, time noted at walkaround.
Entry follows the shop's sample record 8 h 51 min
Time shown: 10 h 28 min
